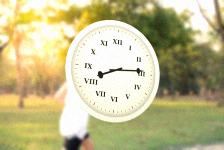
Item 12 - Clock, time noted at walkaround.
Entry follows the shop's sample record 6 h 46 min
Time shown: 8 h 14 min
